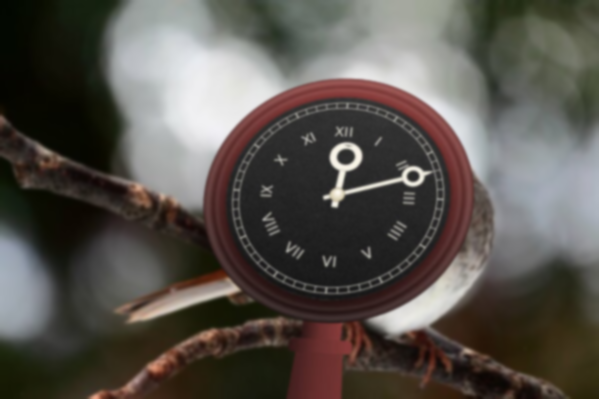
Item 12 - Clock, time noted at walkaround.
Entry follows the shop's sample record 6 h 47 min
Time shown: 12 h 12 min
